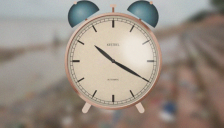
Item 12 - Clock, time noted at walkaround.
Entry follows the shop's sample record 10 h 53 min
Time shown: 10 h 20 min
